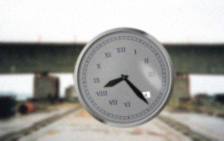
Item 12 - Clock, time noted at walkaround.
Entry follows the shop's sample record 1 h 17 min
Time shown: 8 h 24 min
